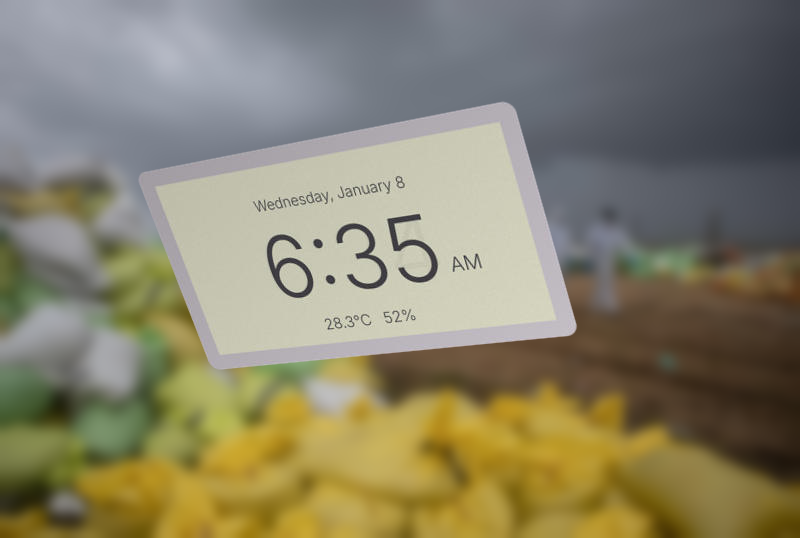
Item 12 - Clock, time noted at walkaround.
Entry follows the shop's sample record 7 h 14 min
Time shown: 6 h 35 min
